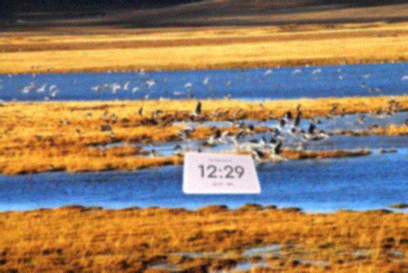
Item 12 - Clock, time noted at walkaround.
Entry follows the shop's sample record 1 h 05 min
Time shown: 12 h 29 min
